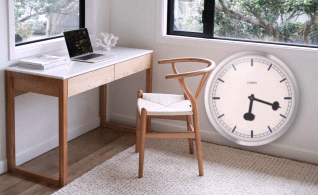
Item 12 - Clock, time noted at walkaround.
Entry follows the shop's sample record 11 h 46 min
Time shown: 6 h 18 min
